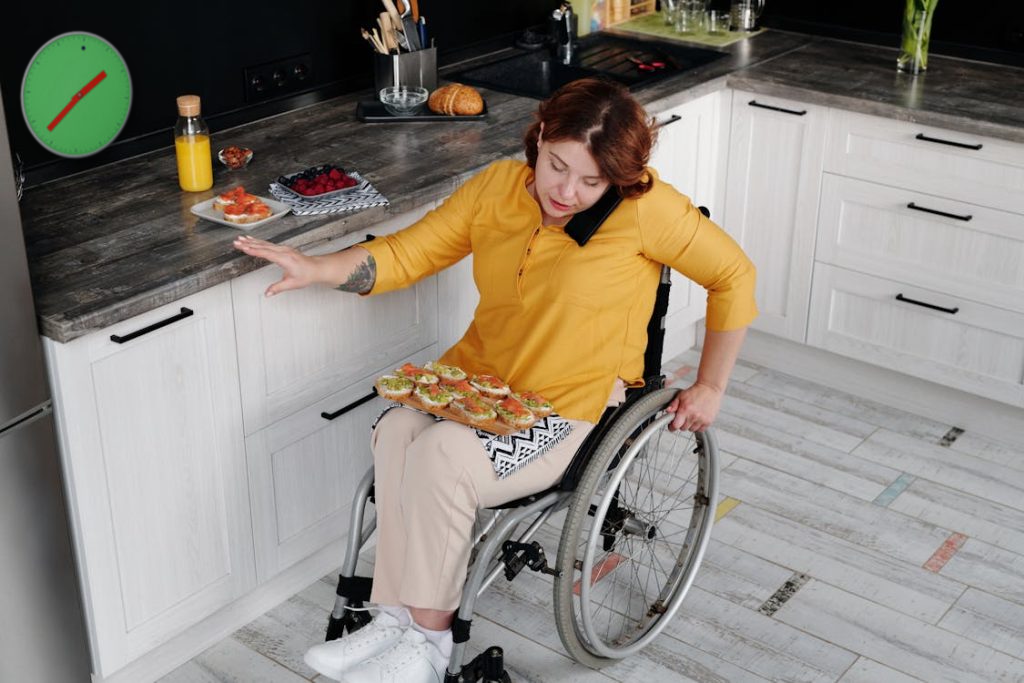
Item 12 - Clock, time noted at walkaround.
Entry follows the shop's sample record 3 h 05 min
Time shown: 1 h 37 min
